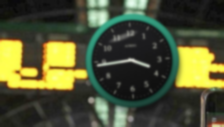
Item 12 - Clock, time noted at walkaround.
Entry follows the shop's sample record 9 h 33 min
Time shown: 3 h 44 min
